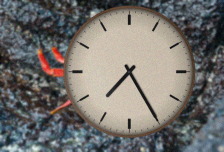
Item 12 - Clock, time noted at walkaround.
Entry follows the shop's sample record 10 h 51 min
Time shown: 7 h 25 min
